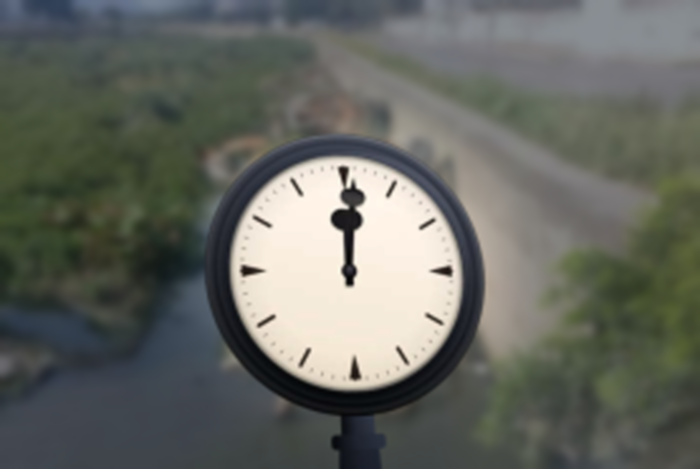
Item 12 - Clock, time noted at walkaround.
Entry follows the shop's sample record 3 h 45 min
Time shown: 12 h 01 min
